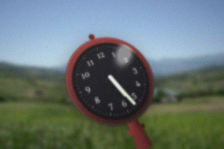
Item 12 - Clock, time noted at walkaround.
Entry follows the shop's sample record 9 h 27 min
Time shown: 5 h 27 min
